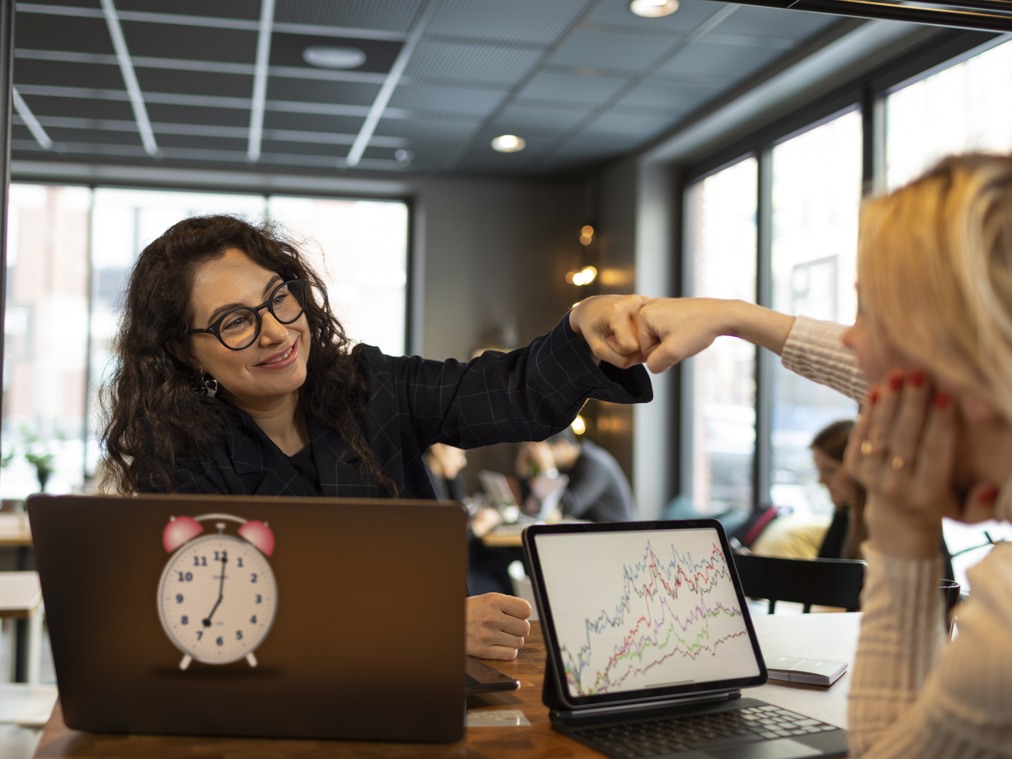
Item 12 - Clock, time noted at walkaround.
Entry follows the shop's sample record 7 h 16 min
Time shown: 7 h 01 min
